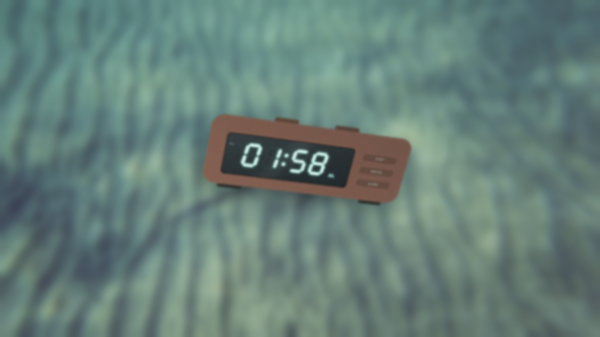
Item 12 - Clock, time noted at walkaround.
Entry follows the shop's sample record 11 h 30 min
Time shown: 1 h 58 min
